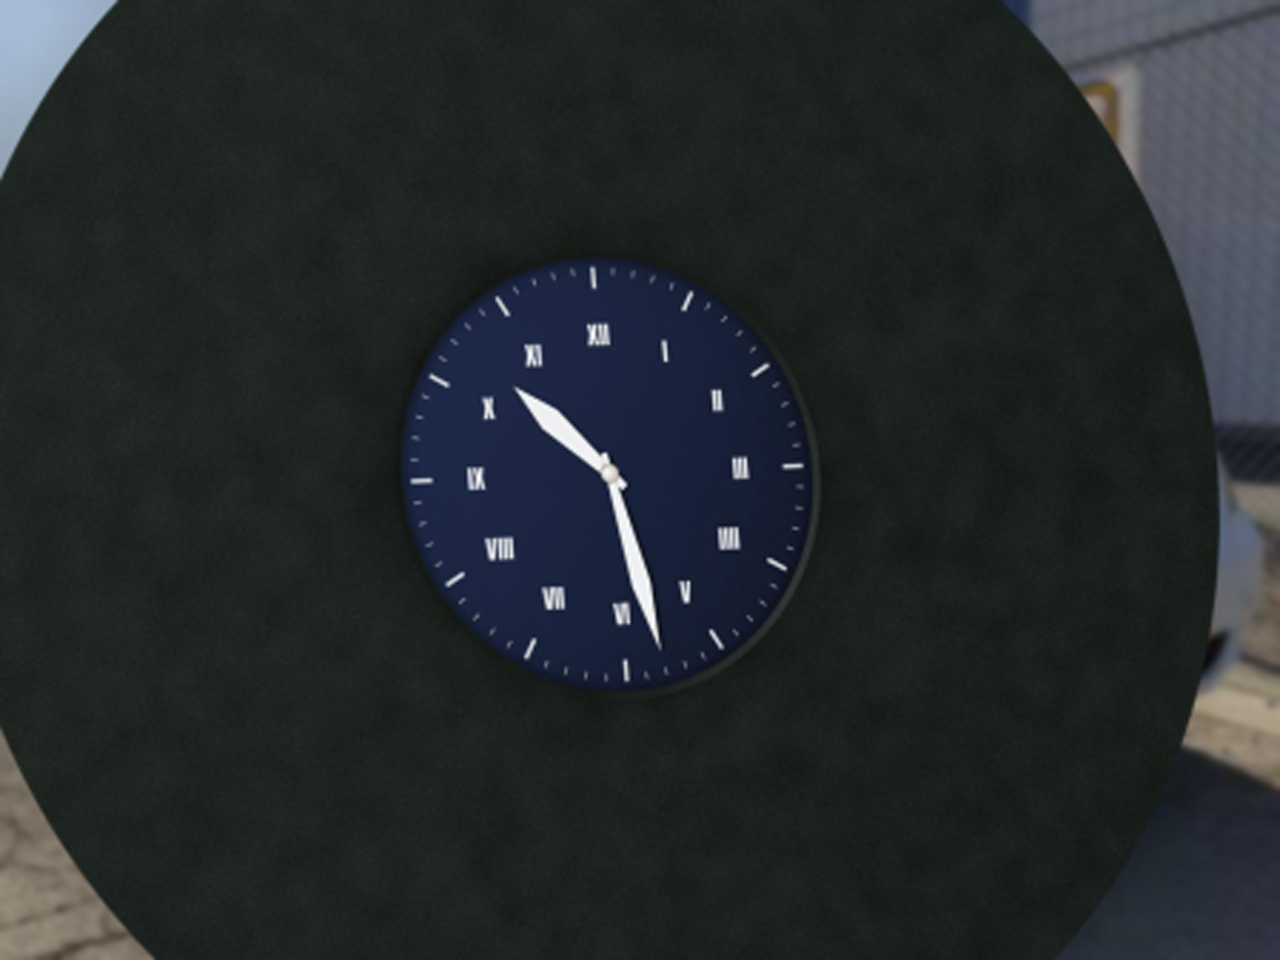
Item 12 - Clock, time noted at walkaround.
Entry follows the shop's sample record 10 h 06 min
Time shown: 10 h 28 min
